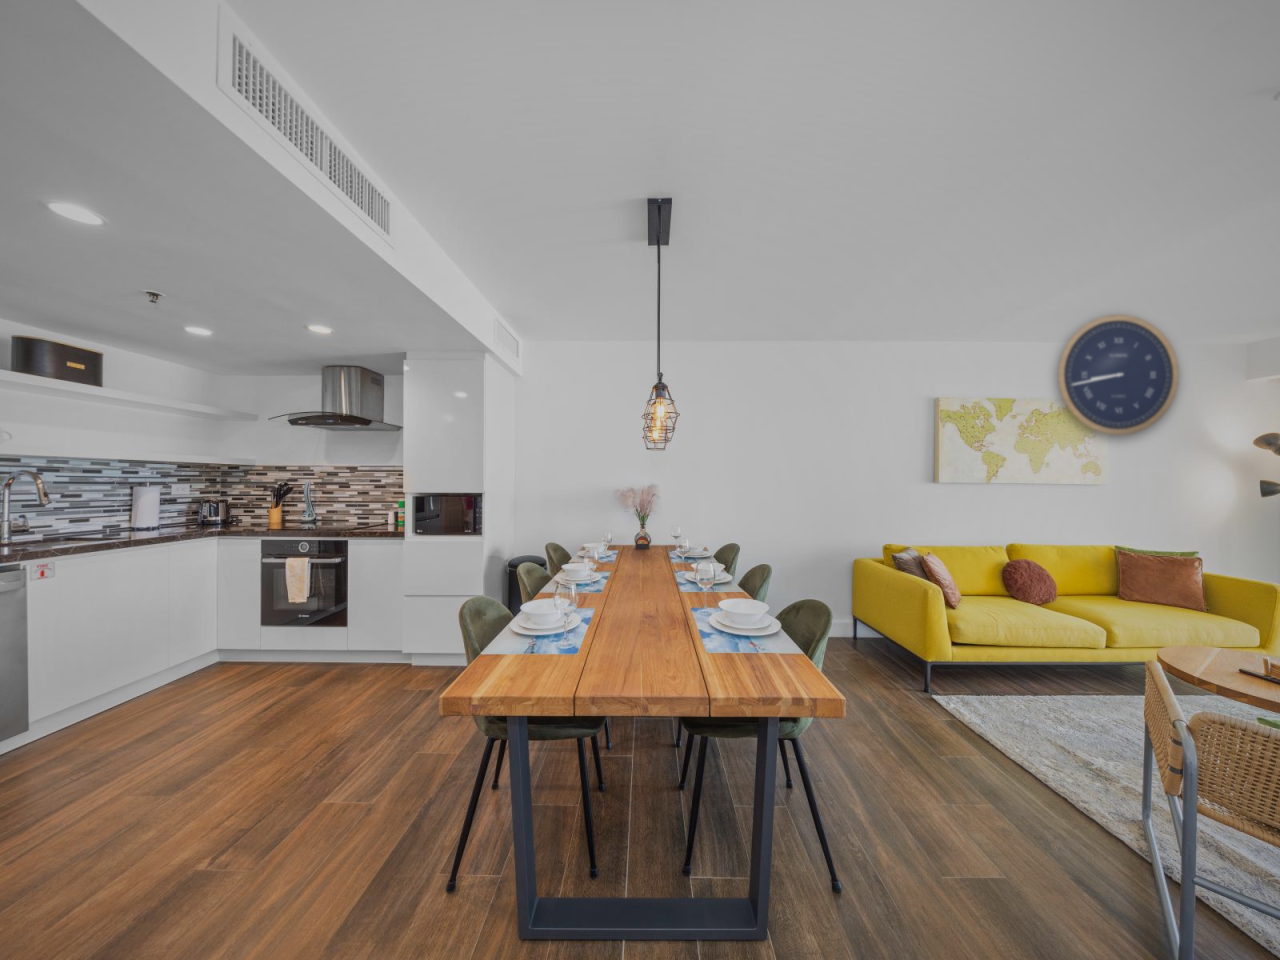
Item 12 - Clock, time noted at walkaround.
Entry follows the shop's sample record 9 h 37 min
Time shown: 8 h 43 min
